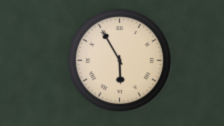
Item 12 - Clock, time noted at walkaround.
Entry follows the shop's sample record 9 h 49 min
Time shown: 5 h 55 min
